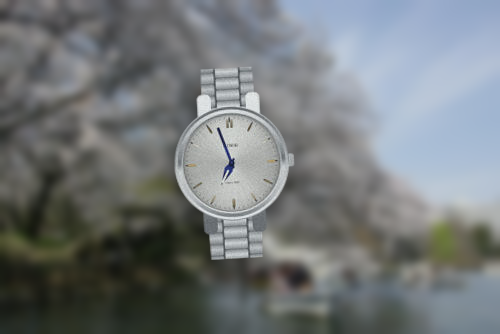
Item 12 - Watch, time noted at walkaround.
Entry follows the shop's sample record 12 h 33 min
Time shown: 6 h 57 min
